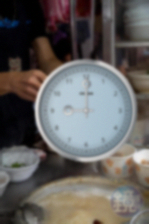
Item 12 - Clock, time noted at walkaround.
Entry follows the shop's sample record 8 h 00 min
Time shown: 9 h 00 min
